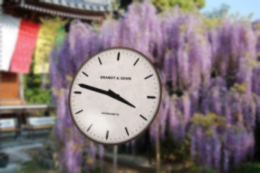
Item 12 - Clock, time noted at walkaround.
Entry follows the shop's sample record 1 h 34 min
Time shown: 3 h 47 min
